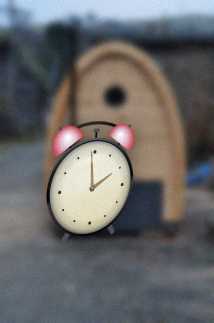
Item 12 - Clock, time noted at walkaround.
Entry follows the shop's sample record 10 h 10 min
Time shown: 1 h 59 min
